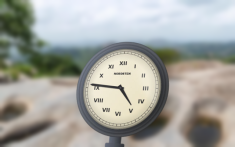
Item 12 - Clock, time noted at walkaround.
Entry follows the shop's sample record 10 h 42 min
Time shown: 4 h 46 min
